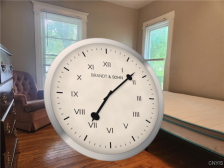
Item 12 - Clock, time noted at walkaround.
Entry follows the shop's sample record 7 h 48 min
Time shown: 7 h 08 min
